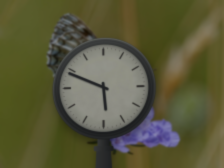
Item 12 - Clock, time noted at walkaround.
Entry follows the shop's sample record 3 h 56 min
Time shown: 5 h 49 min
